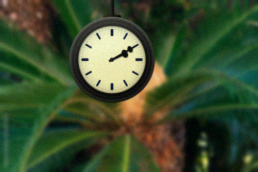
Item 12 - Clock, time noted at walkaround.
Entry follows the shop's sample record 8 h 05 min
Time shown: 2 h 10 min
